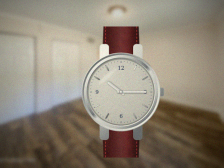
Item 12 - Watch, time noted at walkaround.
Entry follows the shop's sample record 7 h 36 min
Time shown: 10 h 15 min
